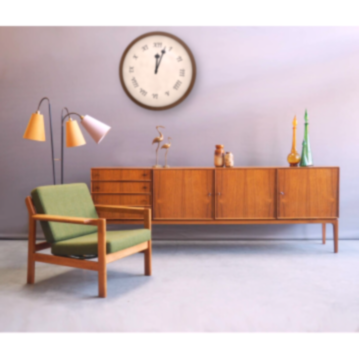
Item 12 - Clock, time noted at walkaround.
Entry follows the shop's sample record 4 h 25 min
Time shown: 12 h 03 min
